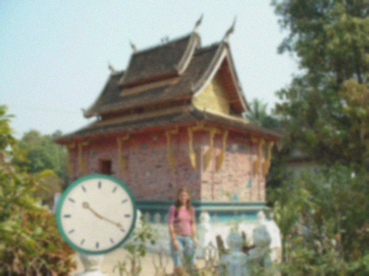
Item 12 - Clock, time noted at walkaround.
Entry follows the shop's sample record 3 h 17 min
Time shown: 10 h 19 min
